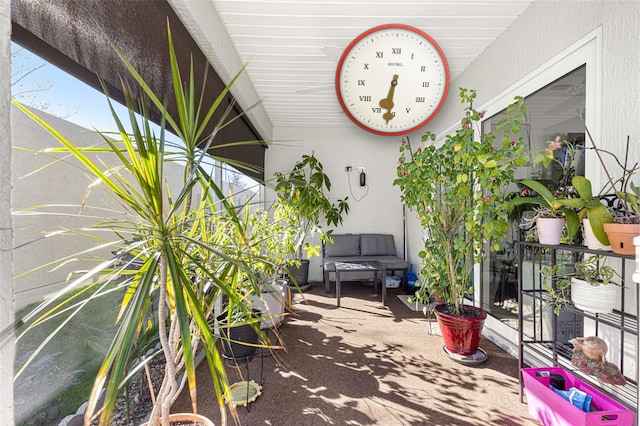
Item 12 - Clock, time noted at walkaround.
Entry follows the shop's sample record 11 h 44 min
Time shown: 6 h 31 min
